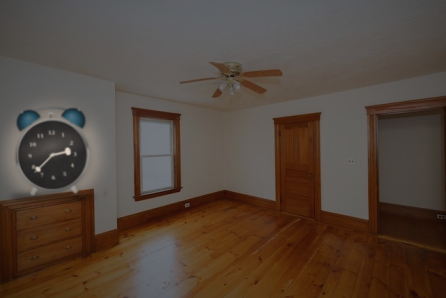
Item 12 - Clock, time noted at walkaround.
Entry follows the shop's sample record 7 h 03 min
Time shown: 2 h 38 min
